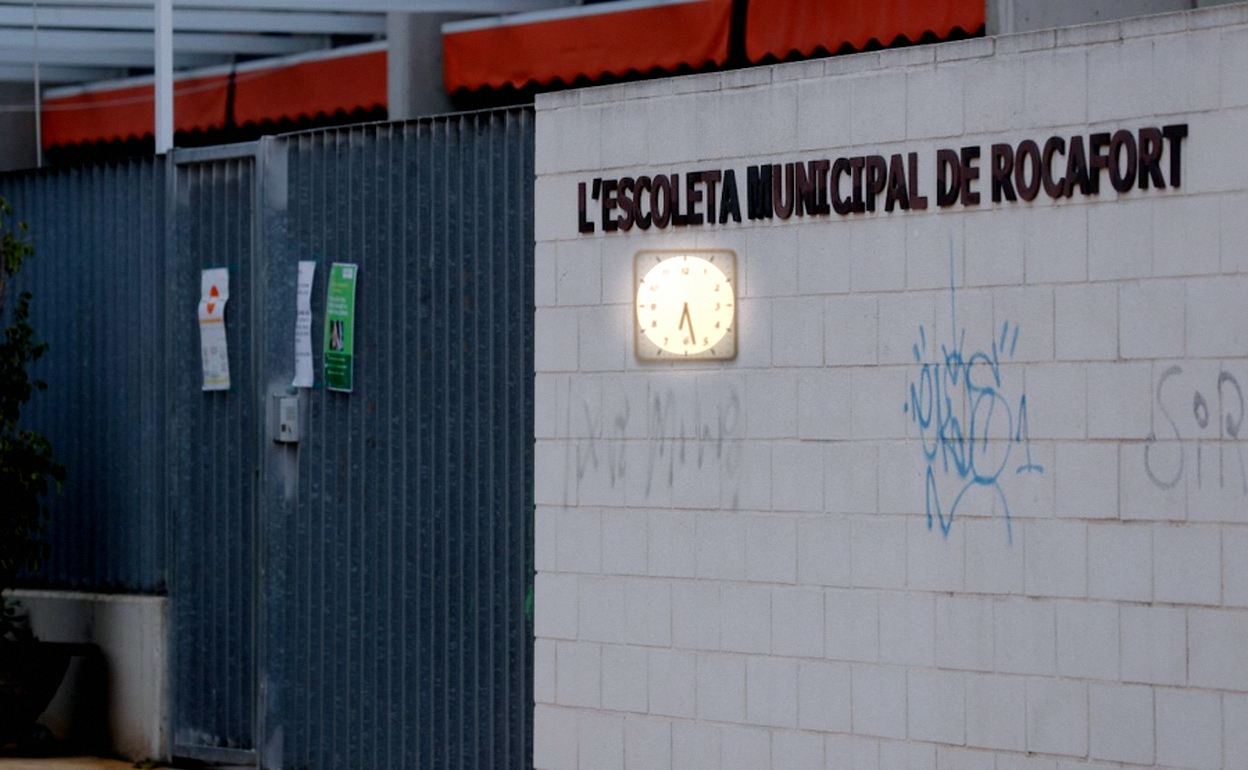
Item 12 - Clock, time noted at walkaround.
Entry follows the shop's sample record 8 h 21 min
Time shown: 6 h 28 min
